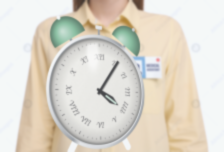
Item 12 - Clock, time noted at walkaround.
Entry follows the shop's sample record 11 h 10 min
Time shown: 4 h 06 min
